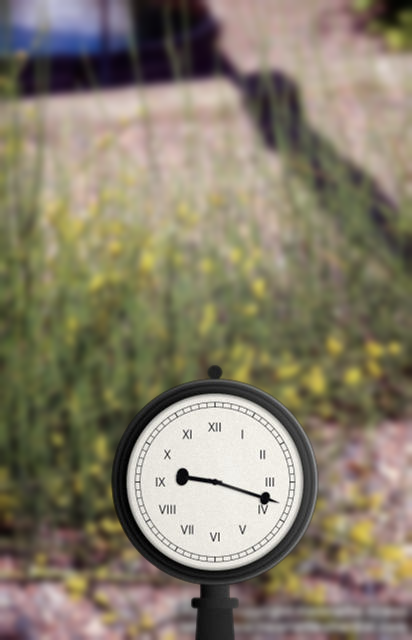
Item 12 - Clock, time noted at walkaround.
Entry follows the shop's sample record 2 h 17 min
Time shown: 9 h 18 min
